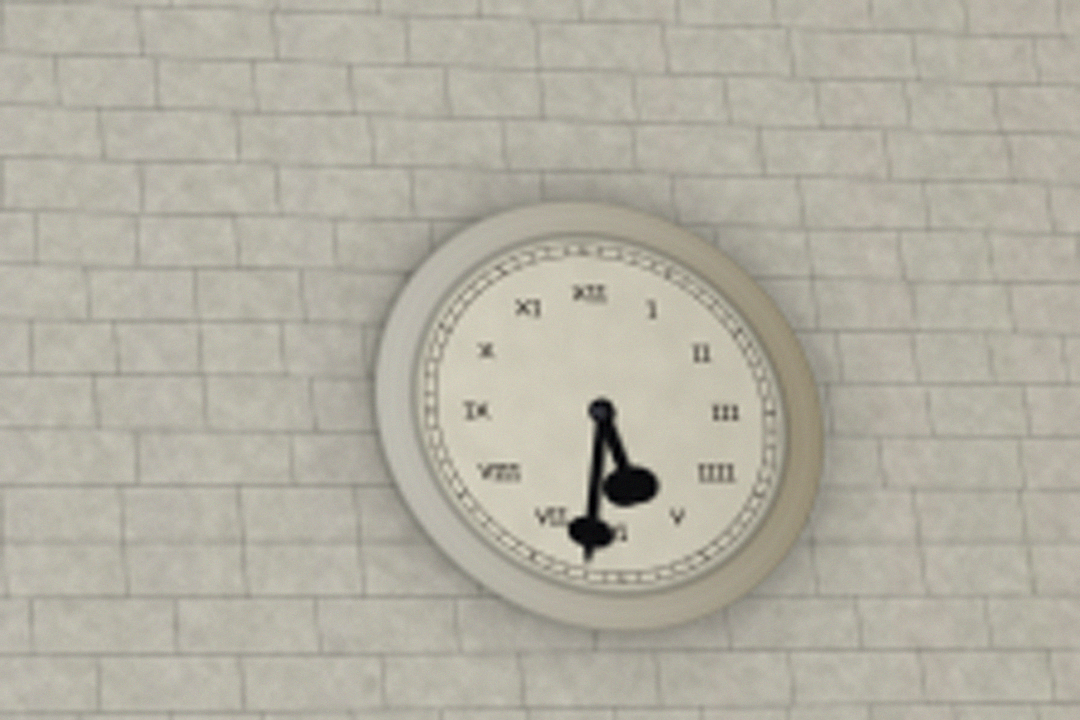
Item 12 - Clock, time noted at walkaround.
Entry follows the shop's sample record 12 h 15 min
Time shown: 5 h 32 min
